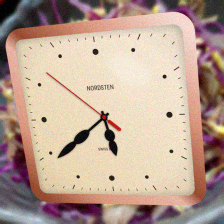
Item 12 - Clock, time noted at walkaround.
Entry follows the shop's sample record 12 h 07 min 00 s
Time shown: 5 h 38 min 52 s
